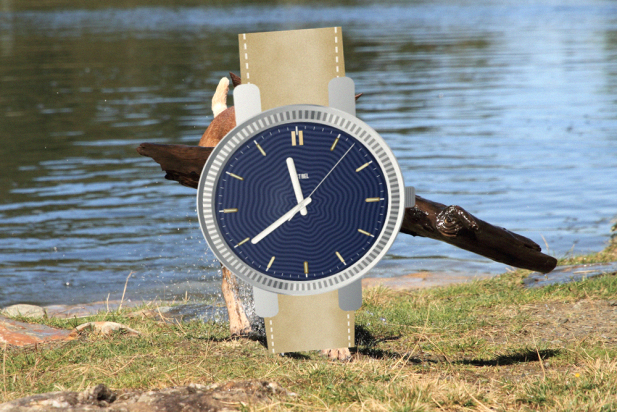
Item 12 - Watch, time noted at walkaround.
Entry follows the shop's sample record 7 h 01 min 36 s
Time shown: 11 h 39 min 07 s
